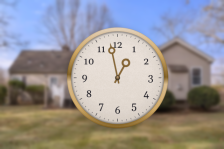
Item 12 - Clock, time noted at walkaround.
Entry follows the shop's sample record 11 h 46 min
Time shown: 12 h 58 min
